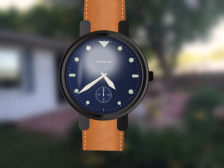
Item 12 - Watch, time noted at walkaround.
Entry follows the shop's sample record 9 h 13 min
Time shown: 4 h 39 min
